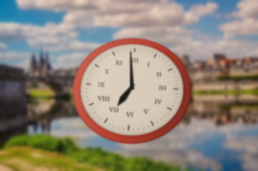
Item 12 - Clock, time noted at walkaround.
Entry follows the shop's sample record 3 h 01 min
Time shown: 6 h 59 min
